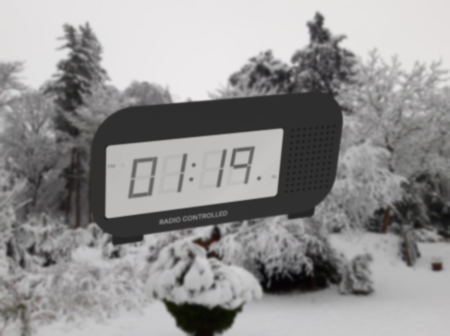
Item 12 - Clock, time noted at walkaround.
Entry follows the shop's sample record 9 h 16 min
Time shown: 1 h 19 min
